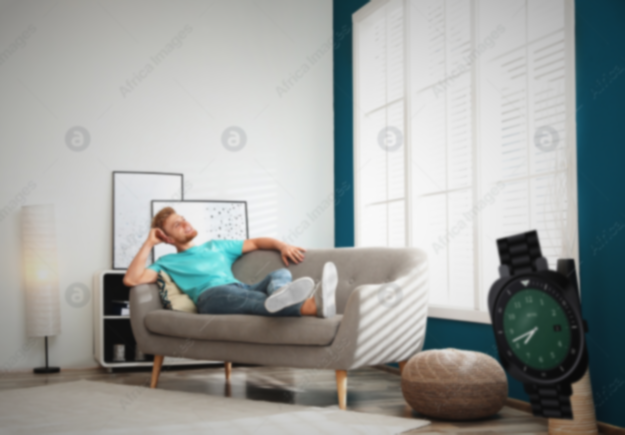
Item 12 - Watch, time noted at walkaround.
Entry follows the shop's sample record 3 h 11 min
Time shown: 7 h 42 min
